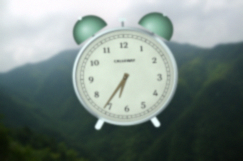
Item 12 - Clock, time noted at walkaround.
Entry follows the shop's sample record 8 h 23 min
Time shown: 6 h 36 min
